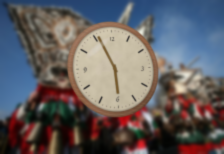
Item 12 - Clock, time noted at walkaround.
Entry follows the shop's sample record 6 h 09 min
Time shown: 5 h 56 min
